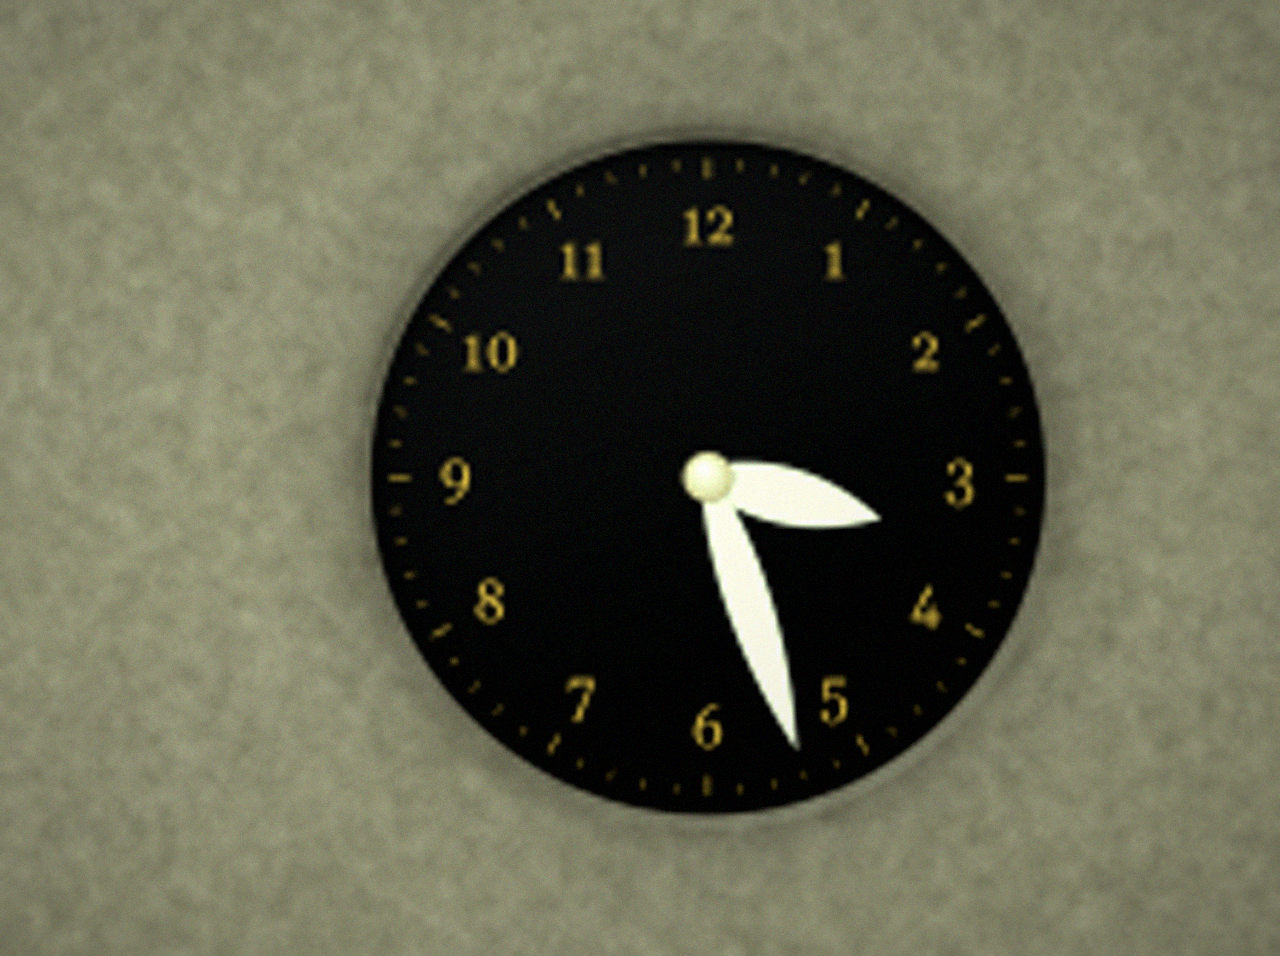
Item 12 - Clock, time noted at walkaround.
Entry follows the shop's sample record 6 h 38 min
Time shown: 3 h 27 min
